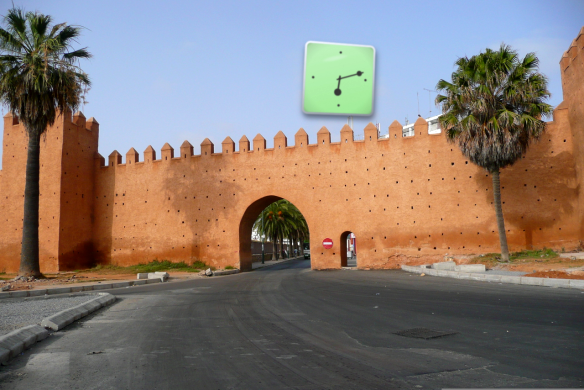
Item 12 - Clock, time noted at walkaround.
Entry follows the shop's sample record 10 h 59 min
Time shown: 6 h 12 min
